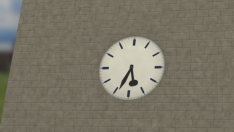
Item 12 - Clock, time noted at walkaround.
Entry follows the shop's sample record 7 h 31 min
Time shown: 5 h 34 min
